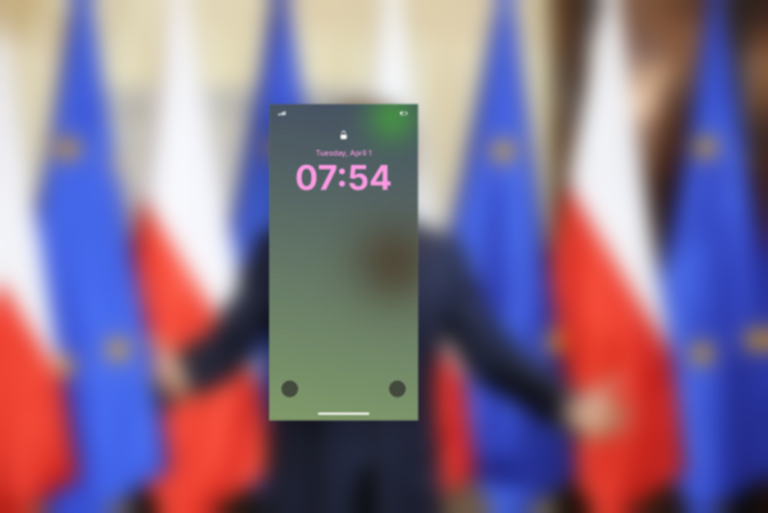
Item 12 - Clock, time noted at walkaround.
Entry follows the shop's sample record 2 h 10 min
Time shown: 7 h 54 min
